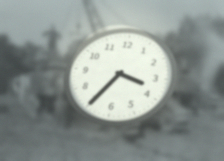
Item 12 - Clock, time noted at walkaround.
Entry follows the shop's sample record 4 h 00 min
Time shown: 3 h 35 min
